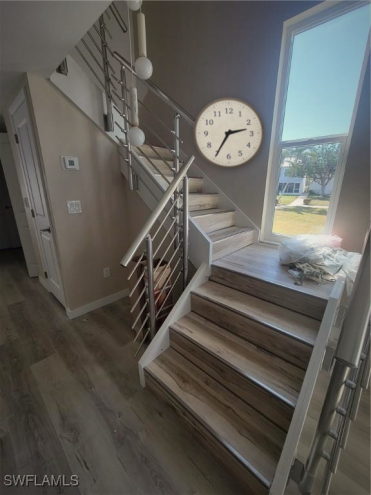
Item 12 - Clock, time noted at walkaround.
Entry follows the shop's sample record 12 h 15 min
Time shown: 2 h 35 min
